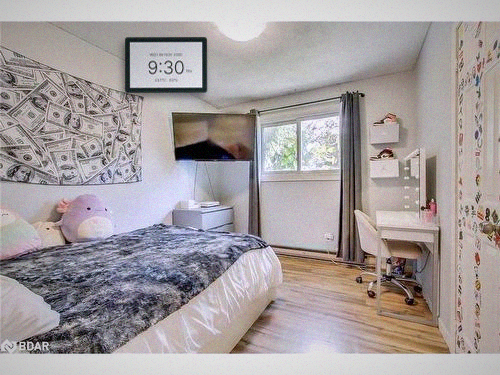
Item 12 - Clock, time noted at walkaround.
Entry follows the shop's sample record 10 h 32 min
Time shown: 9 h 30 min
